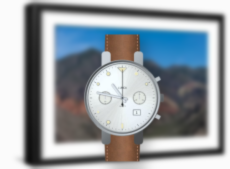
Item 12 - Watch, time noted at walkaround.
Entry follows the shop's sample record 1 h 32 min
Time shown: 10 h 47 min
